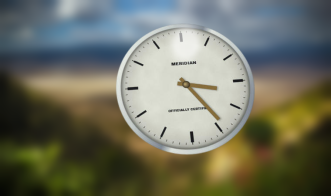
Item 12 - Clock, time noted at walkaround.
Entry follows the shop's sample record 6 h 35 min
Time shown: 3 h 24 min
